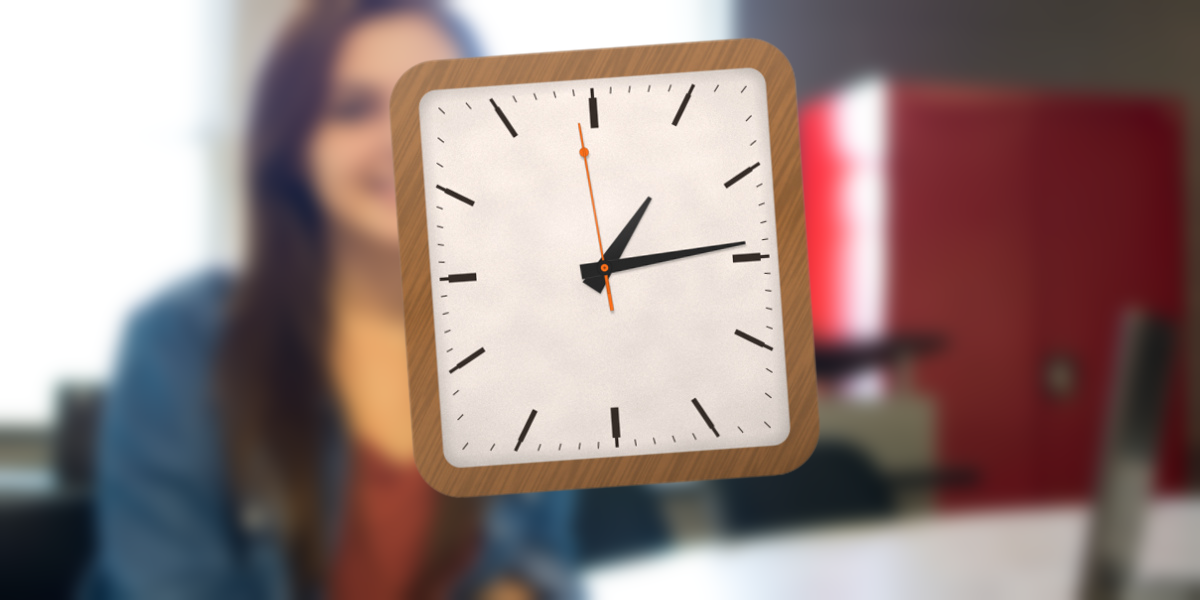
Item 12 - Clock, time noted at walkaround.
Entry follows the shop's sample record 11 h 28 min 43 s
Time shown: 1 h 13 min 59 s
